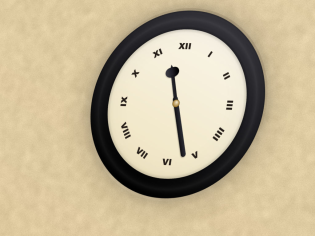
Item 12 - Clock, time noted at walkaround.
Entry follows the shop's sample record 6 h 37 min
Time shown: 11 h 27 min
